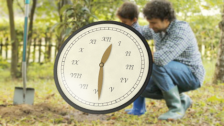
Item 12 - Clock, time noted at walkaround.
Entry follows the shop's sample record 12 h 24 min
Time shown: 12 h 29 min
